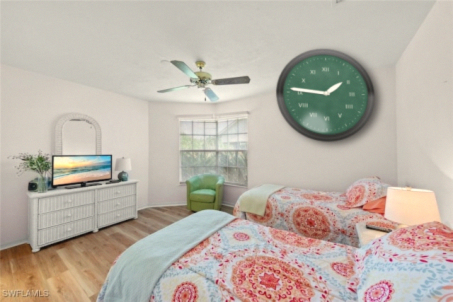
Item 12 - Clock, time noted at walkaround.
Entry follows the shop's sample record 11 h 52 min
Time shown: 1 h 46 min
